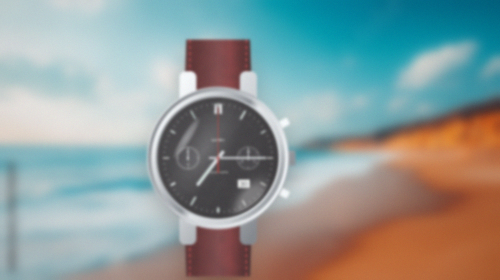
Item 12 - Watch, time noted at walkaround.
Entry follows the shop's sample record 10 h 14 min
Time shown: 7 h 15 min
